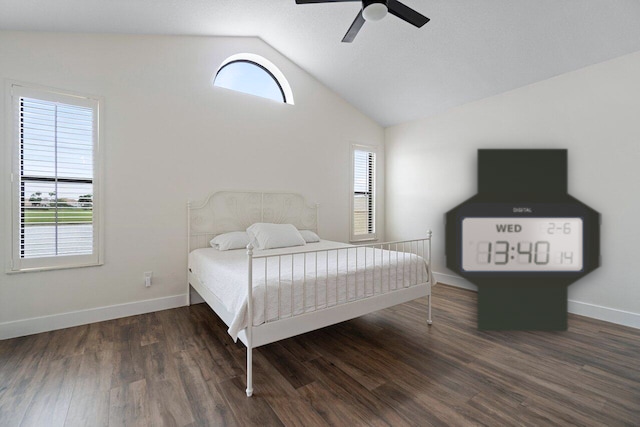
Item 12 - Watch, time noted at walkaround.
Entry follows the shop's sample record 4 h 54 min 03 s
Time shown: 13 h 40 min 14 s
